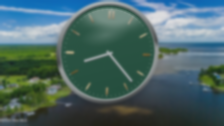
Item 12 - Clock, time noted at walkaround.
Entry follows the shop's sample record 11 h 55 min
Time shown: 8 h 23 min
